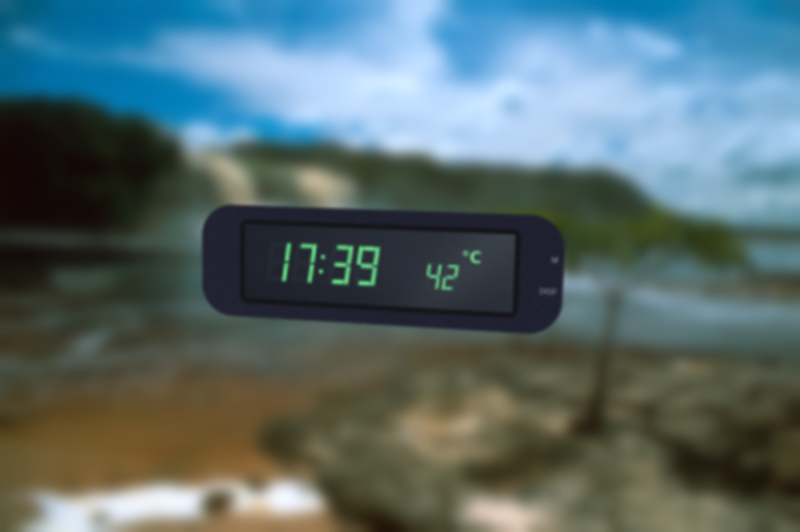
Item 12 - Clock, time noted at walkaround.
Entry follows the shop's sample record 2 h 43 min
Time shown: 17 h 39 min
